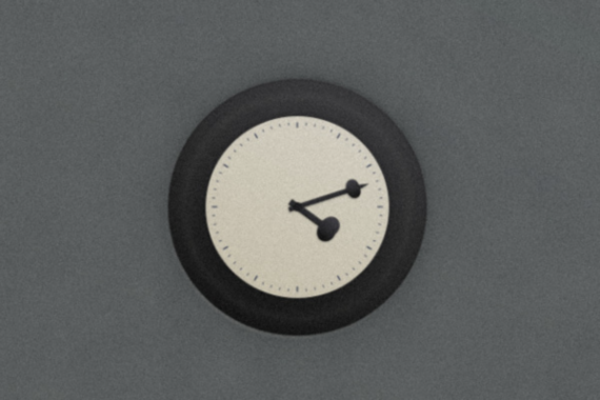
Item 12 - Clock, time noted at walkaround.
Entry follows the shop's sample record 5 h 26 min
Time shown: 4 h 12 min
